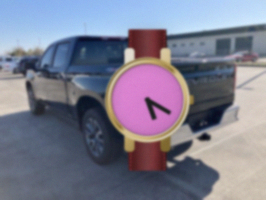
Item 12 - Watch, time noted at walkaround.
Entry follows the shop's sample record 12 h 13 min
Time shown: 5 h 20 min
